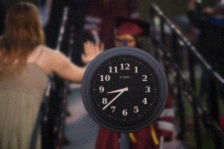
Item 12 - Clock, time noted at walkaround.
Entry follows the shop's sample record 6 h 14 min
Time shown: 8 h 38 min
